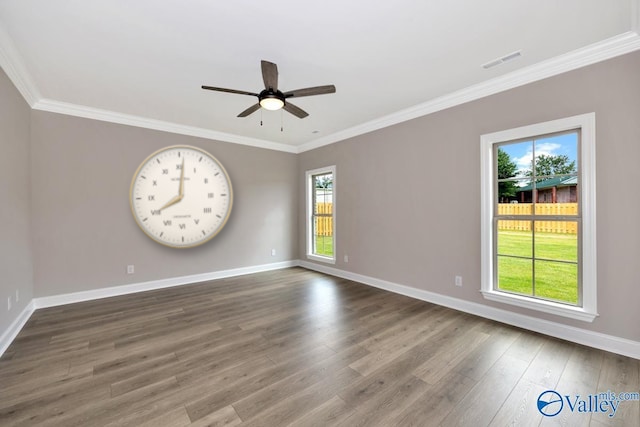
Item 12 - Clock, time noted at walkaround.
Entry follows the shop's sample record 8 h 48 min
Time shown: 8 h 01 min
